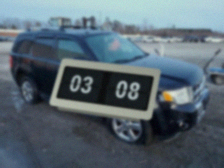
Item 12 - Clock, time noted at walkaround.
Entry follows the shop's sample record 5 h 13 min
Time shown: 3 h 08 min
